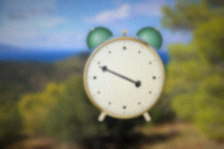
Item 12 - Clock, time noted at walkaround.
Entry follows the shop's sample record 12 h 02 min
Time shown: 3 h 49 min
